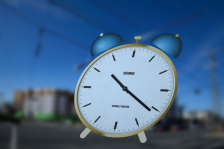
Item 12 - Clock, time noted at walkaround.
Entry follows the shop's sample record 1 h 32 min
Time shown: 10 h 21 min
